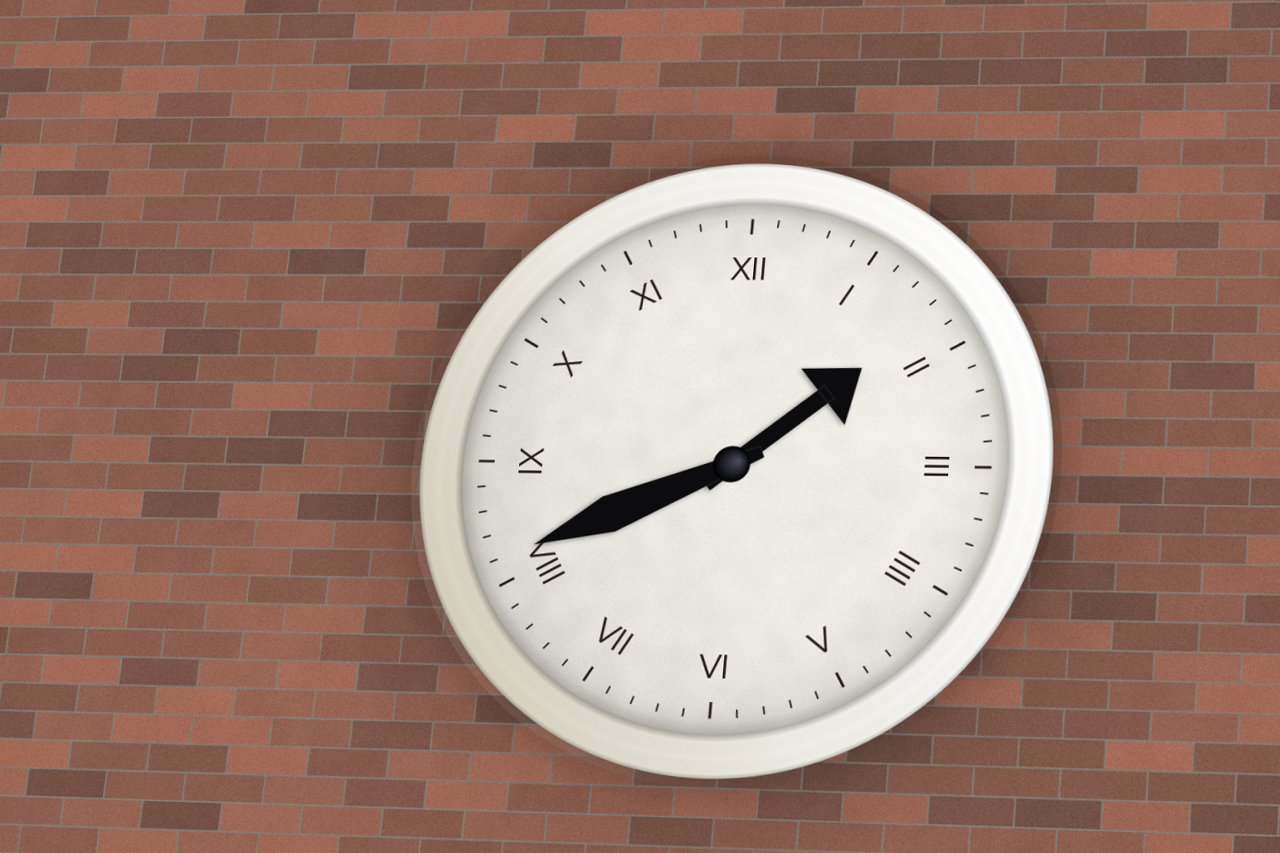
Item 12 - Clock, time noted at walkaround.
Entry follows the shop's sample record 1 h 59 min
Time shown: 1 h 41 min
